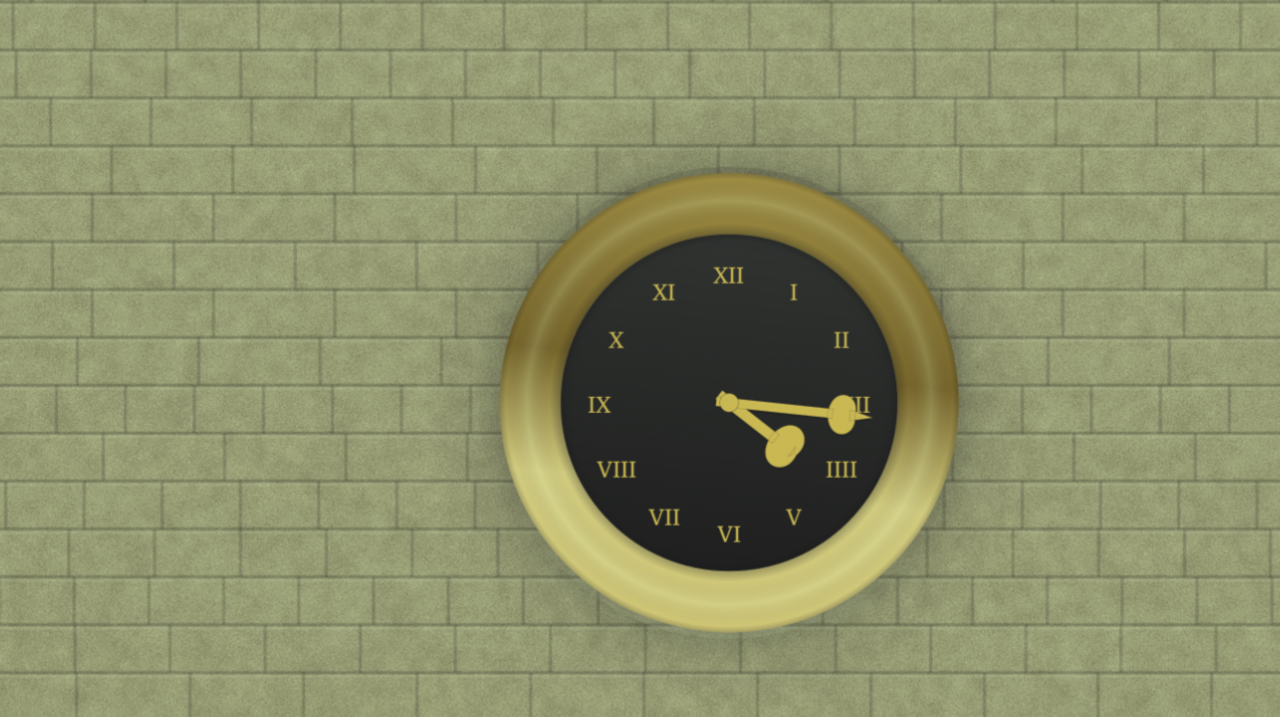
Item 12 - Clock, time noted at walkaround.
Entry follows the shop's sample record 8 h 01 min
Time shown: 4 h 16 min
